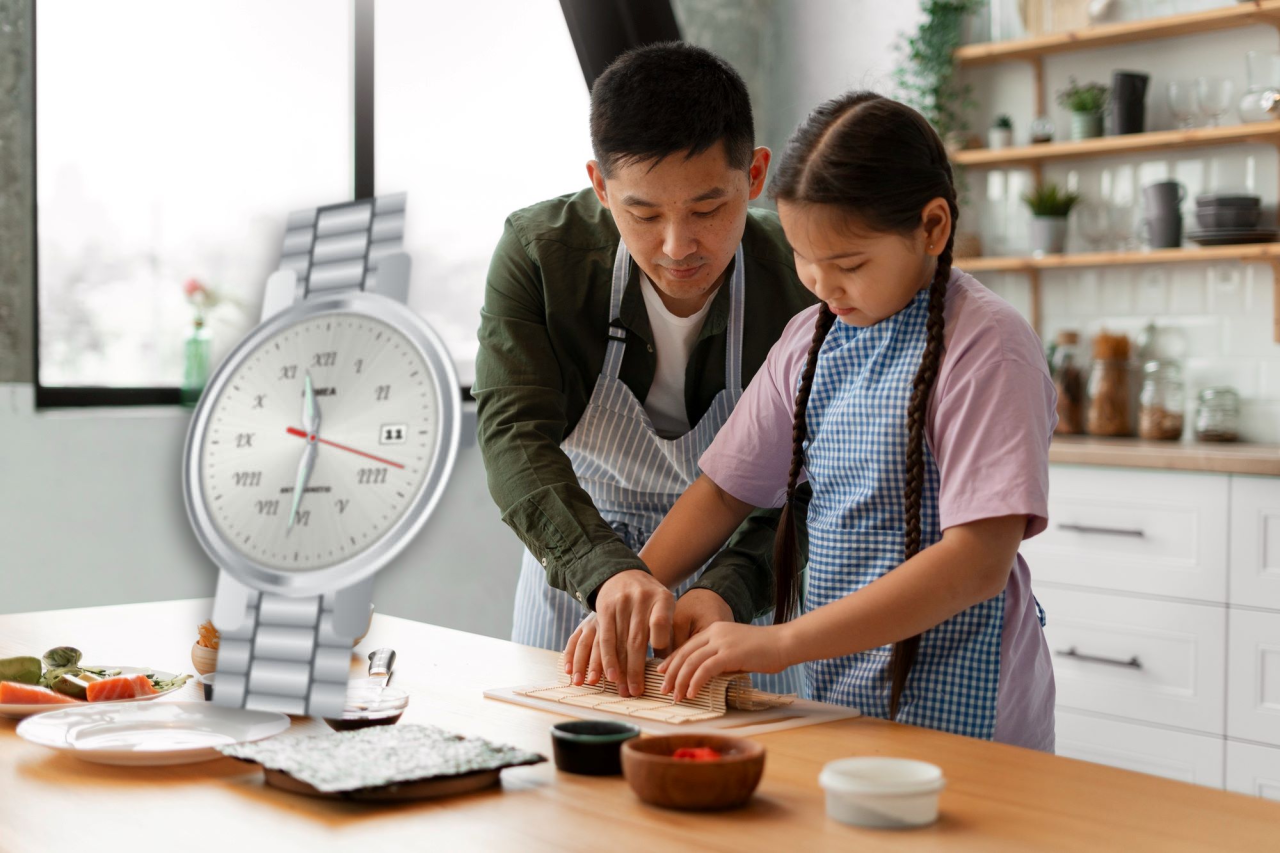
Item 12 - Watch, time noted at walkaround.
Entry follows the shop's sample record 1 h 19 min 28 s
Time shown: 11 h 31 min 18 s
